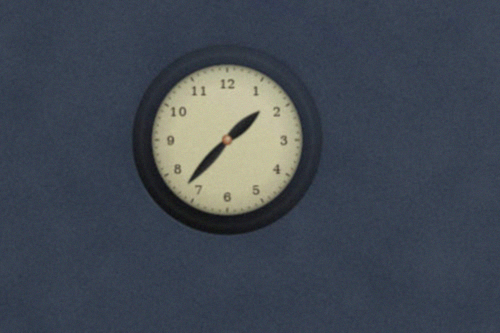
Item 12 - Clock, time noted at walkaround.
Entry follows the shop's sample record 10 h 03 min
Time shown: 1 h 37 min
